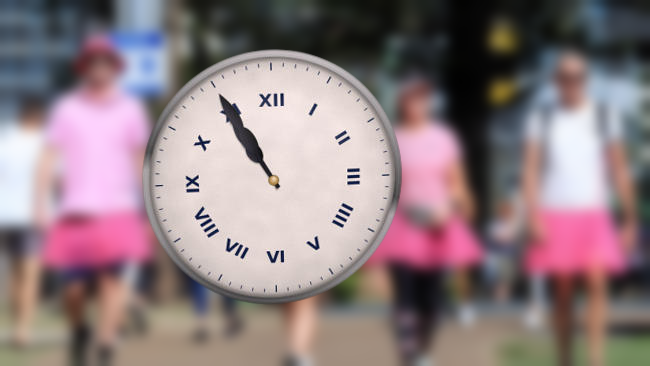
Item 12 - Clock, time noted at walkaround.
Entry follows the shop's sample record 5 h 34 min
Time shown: 10 h 55 min
